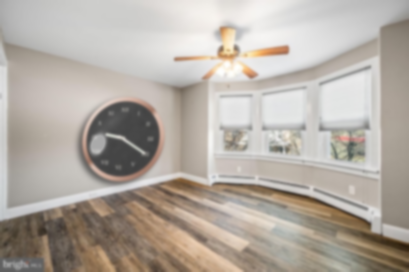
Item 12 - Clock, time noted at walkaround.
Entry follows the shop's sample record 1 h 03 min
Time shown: 9 h 20 min
